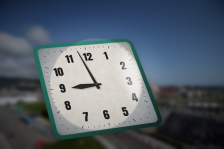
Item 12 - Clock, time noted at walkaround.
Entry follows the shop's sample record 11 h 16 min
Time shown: 8 h 58 min
